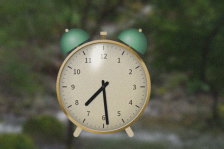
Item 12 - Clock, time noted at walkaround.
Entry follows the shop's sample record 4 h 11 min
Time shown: 7 h 29 min
